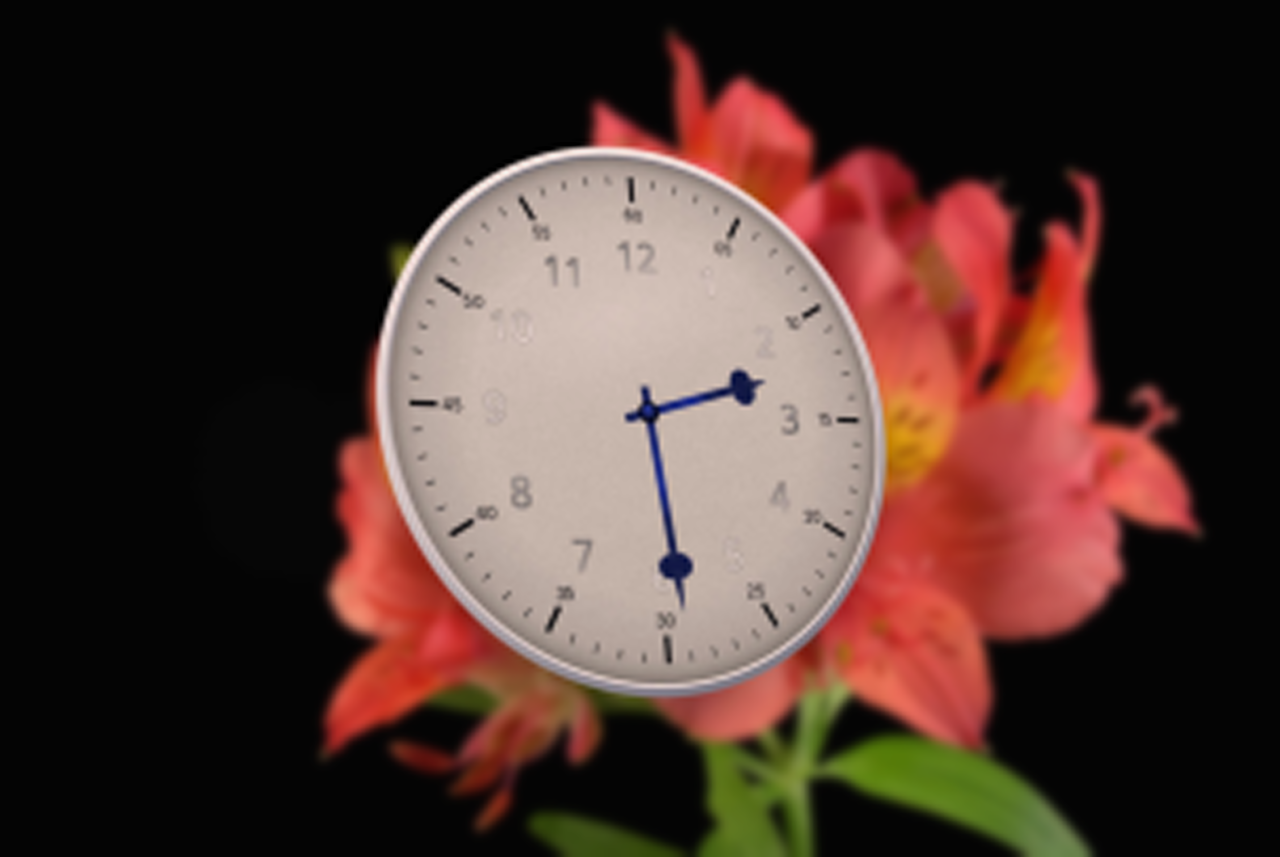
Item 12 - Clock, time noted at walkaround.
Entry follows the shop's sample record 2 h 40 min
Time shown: 2 h 29 min
